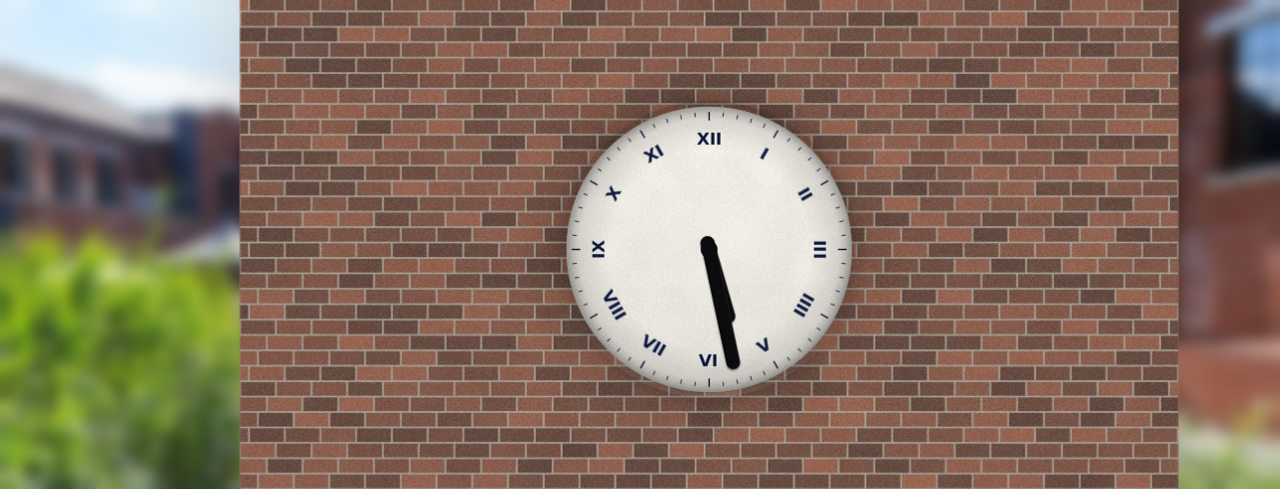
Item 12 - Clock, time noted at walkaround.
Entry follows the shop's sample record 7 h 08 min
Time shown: 5 h 28 min
